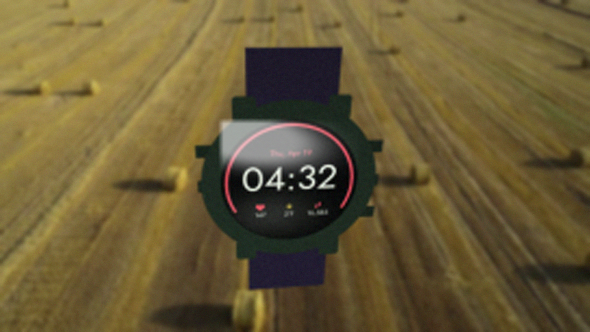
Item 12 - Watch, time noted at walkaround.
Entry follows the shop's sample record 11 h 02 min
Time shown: 4 h 32 min
